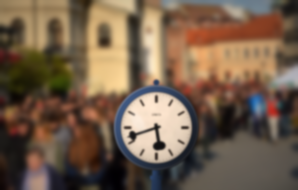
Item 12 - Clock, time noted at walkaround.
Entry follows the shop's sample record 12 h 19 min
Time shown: 5 h 42 min
